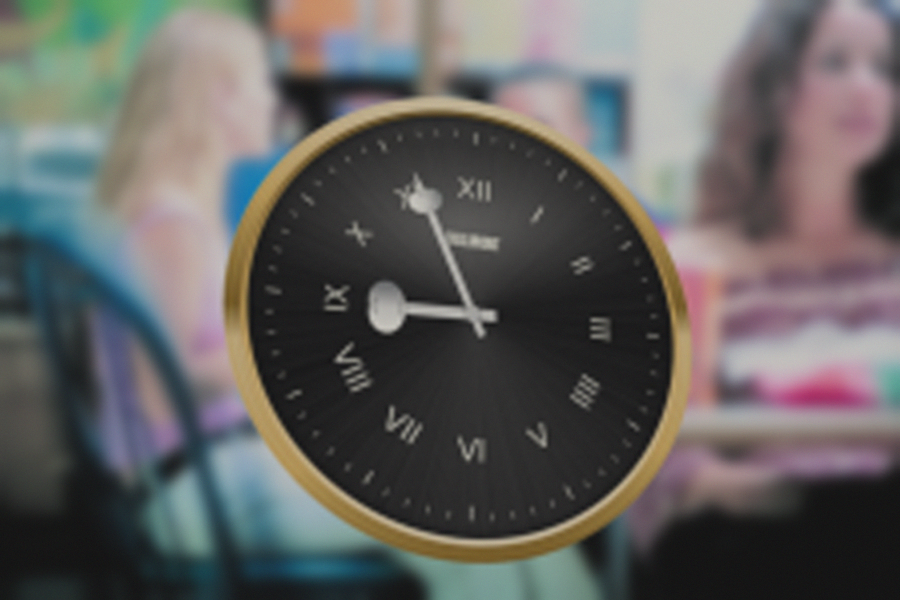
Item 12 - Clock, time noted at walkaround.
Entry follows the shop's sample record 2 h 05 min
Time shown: 8 h 56 min
